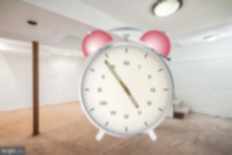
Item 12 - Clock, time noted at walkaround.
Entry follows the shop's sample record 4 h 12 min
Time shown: 4 h 54 min
